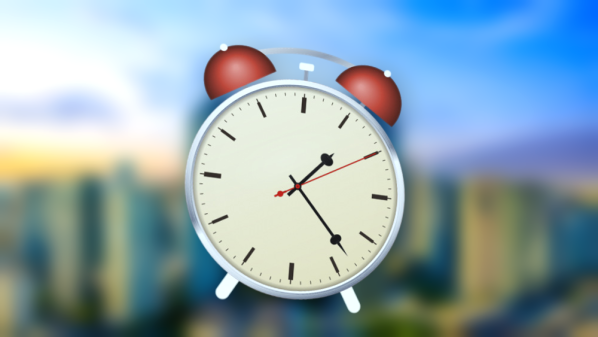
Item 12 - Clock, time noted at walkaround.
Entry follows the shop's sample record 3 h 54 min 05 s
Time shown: 1 h 23 min 10 s
